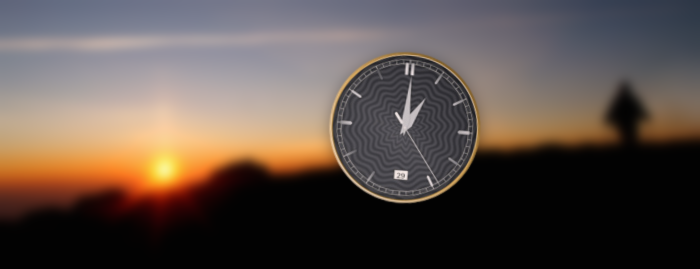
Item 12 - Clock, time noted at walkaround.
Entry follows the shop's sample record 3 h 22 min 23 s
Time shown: 1 h 00 min 24 s
